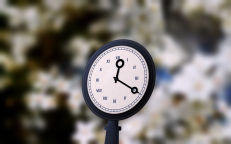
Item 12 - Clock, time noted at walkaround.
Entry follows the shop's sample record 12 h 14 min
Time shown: 12 h 20 min
